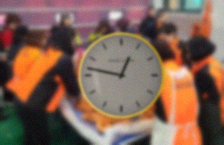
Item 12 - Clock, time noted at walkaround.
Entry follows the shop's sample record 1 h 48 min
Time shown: 12 h 47 min
